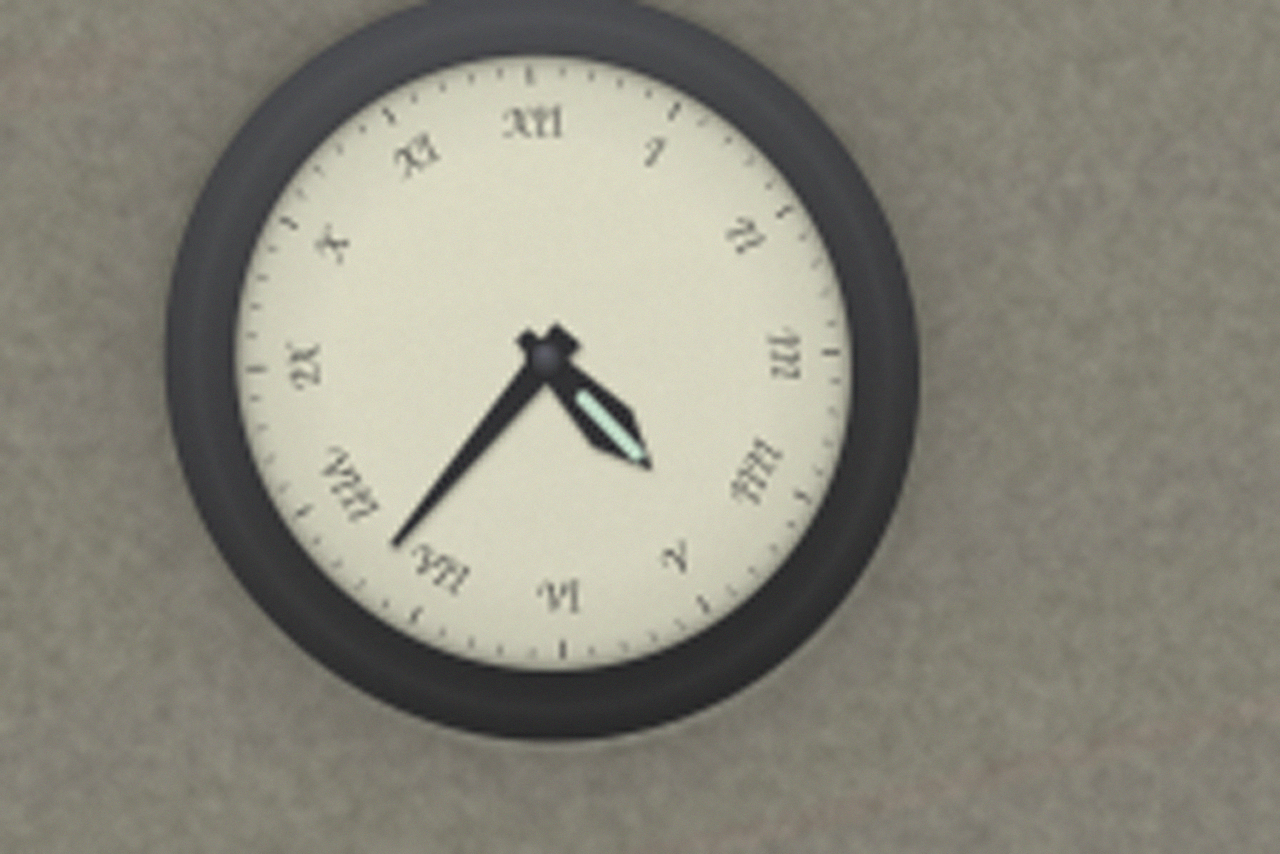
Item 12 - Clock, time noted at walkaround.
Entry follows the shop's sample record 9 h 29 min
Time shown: 4 h 37 min
